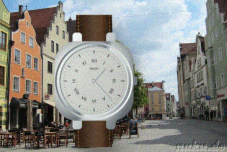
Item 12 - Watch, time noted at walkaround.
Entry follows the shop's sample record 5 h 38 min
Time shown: 1 h 23 min
